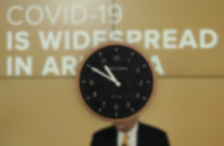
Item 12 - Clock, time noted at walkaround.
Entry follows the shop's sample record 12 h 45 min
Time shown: 10 h 50 min
